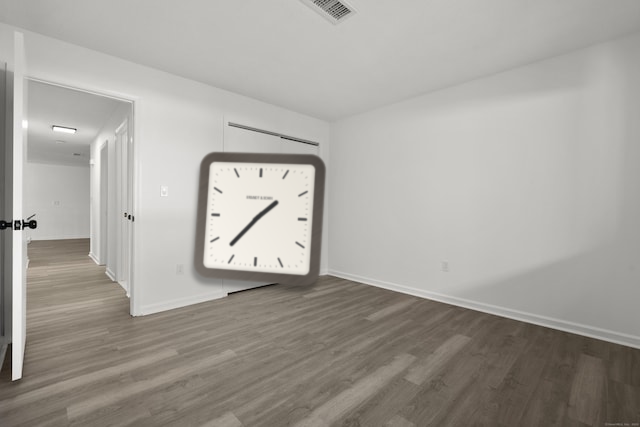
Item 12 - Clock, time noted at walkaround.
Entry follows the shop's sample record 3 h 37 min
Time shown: 1 h 37 min
